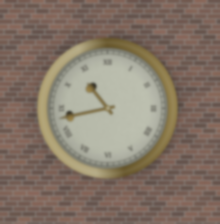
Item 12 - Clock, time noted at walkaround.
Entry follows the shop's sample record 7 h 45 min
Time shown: 10 h 43 min
